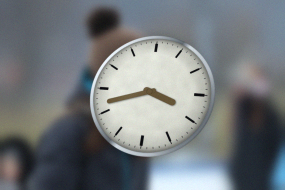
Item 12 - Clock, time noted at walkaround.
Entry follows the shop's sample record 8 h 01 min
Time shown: 3 h 42 min
